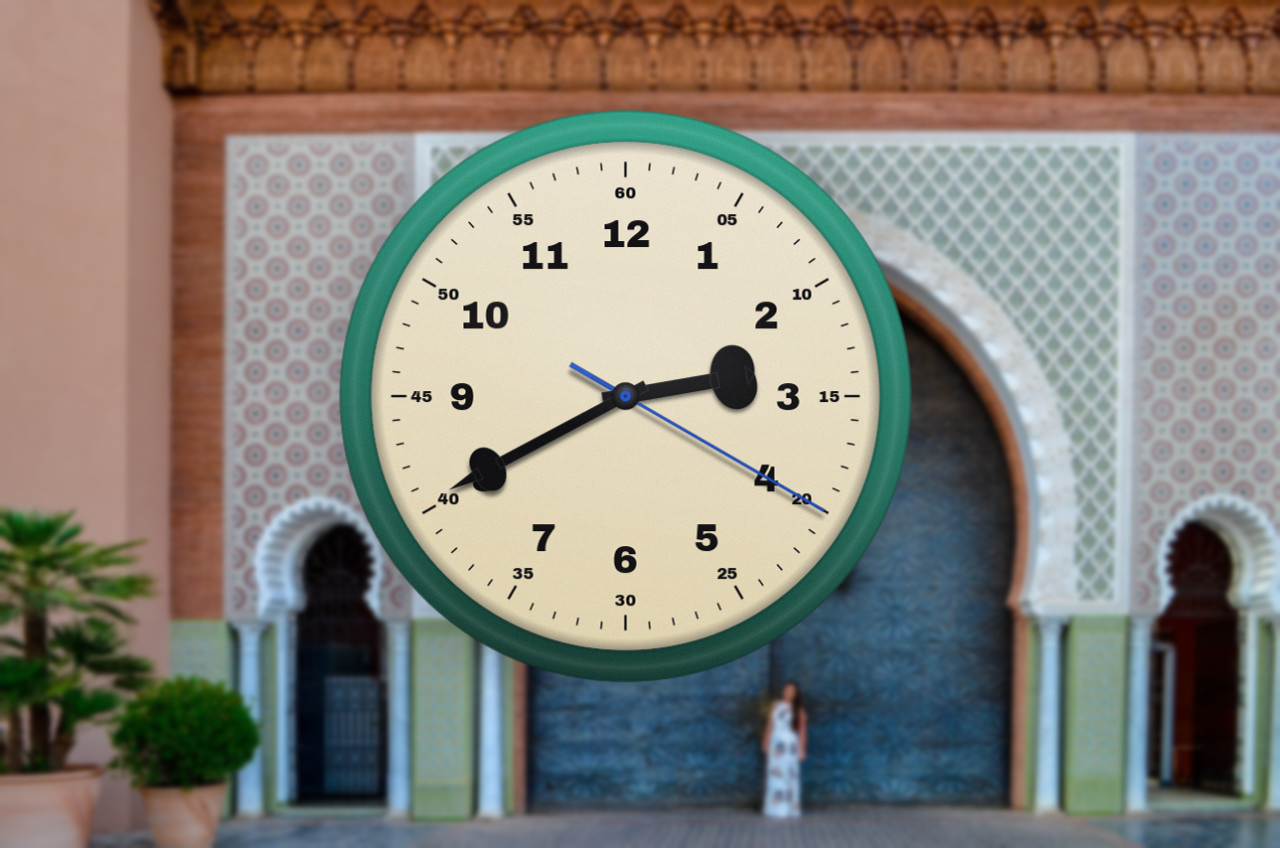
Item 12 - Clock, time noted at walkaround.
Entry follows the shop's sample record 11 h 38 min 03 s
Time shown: 2 h 40 min 20 s
